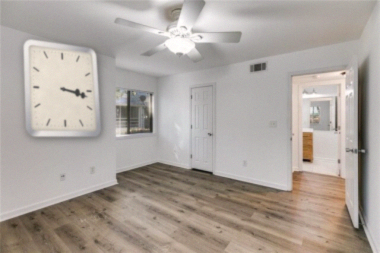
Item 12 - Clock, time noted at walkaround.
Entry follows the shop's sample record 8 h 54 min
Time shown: 3 h 17 min
